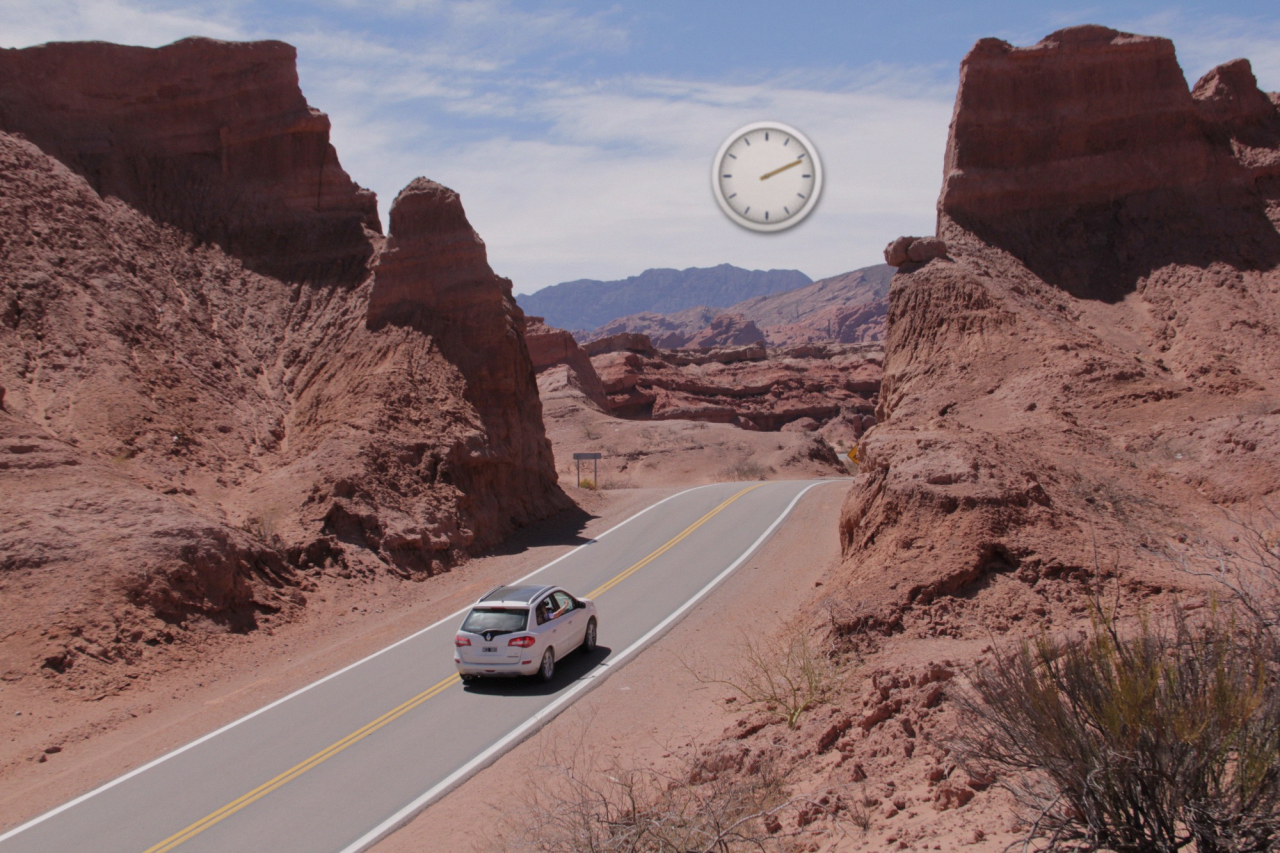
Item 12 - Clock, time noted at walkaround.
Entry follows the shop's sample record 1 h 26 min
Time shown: 2 h 11 min
